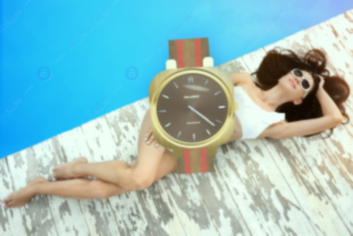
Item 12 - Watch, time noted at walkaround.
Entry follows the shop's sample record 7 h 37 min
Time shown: 4 h 22 min
